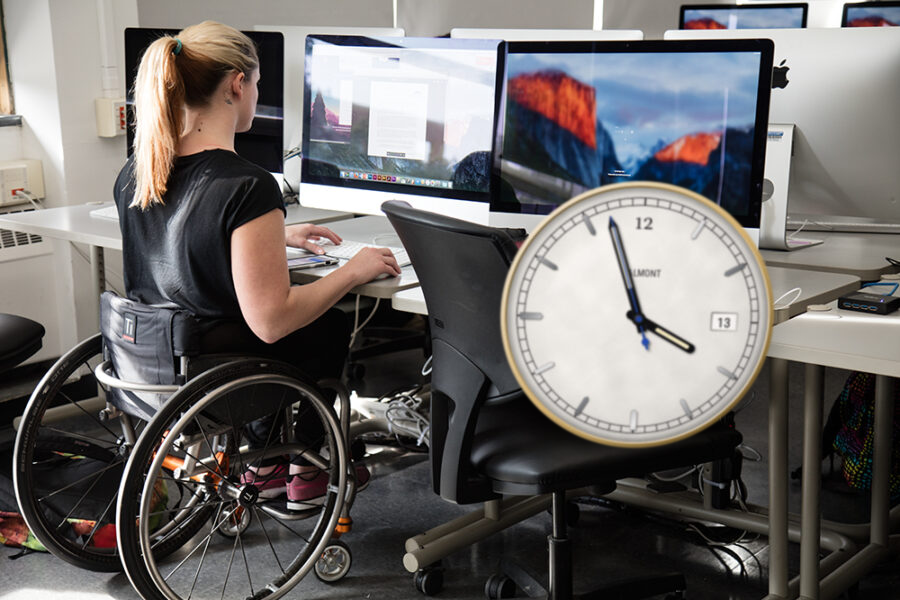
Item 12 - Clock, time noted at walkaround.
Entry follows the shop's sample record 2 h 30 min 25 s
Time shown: 3 h 56 min 57 s
